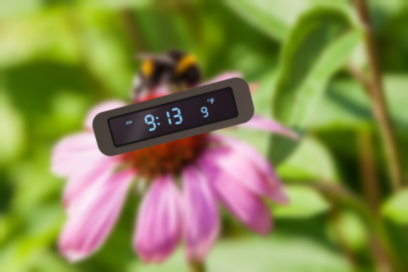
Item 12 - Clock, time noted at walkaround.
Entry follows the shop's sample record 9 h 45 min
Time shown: 9 h 13 min
